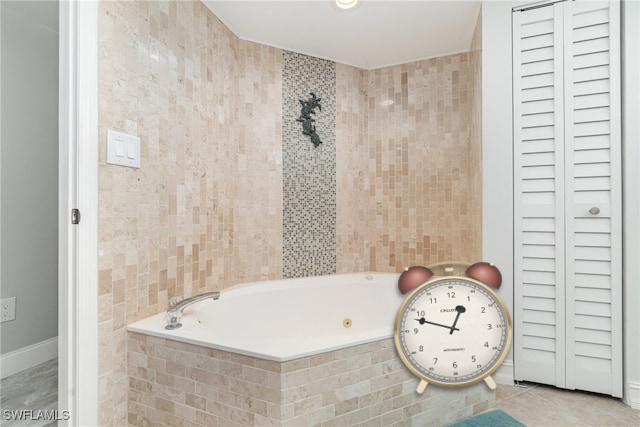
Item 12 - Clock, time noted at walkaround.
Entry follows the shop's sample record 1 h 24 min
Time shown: 12 h 48 min
